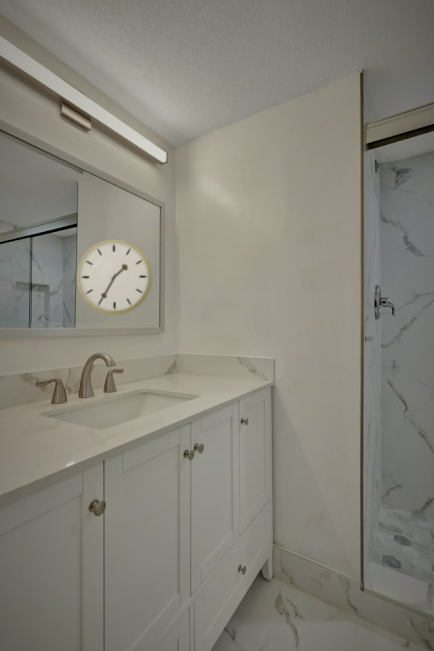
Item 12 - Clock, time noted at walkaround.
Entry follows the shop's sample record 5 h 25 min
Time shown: 1 h 35 min
